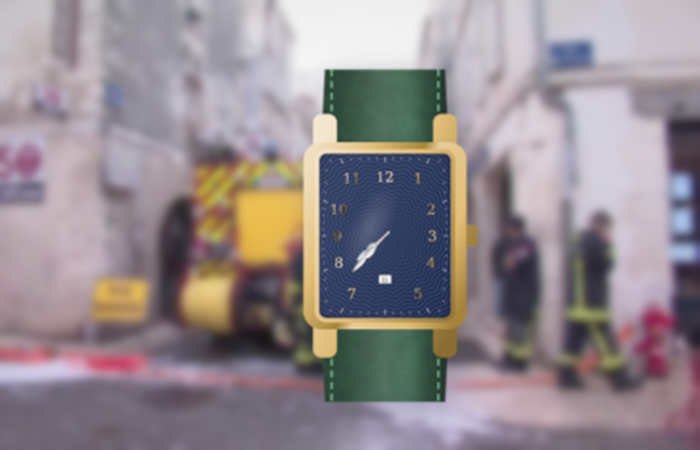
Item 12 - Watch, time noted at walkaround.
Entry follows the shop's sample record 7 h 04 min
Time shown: 7 h 37 min
